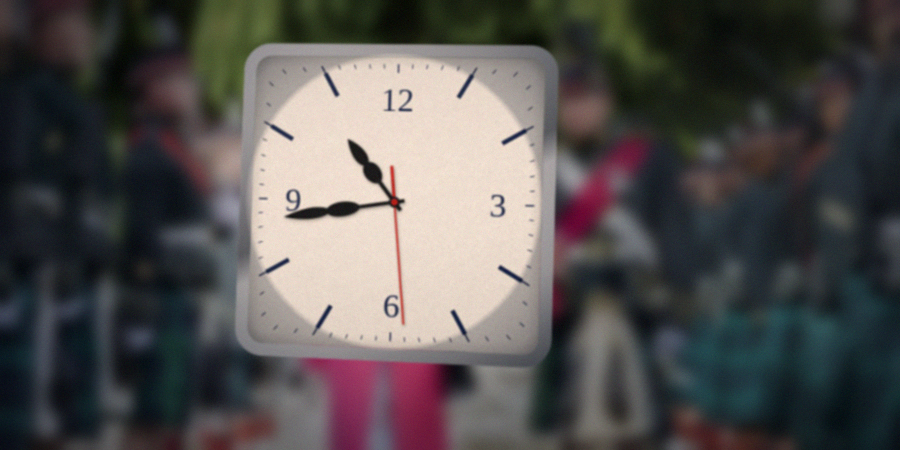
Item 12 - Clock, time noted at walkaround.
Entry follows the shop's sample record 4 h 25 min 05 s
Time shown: 10 h 43 min 29 s
